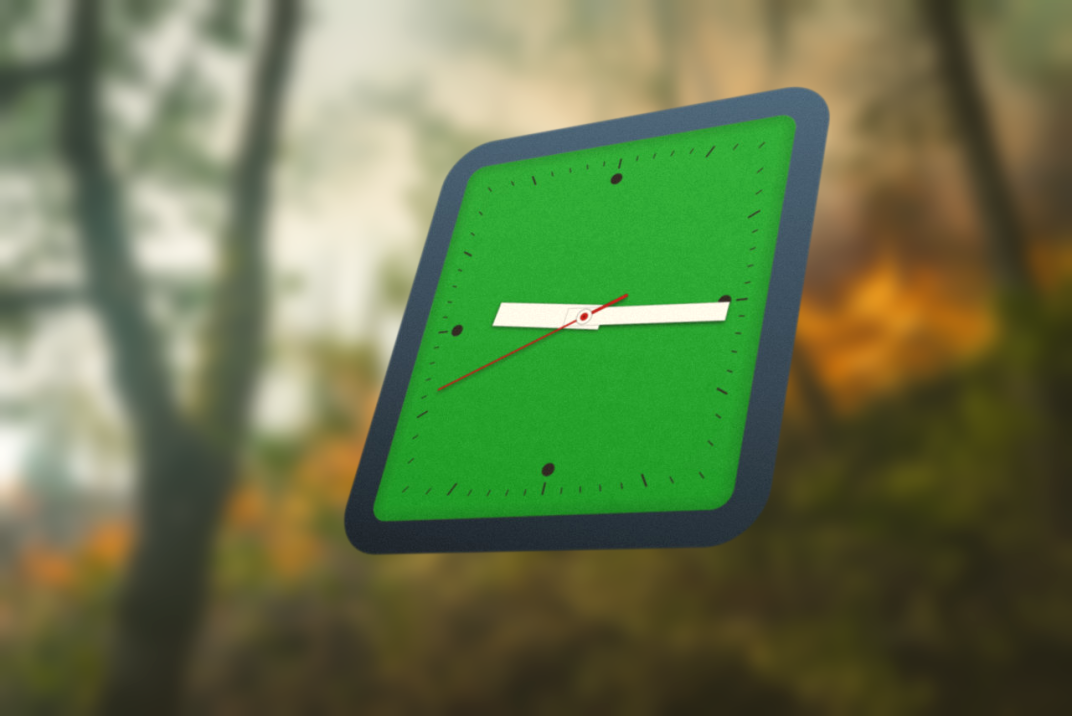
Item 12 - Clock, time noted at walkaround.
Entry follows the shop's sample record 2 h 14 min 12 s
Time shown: 9 h 15 min 41 s
